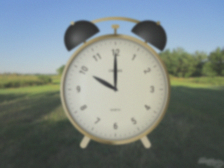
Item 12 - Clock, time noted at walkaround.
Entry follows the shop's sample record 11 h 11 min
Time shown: 10 h 00 min
